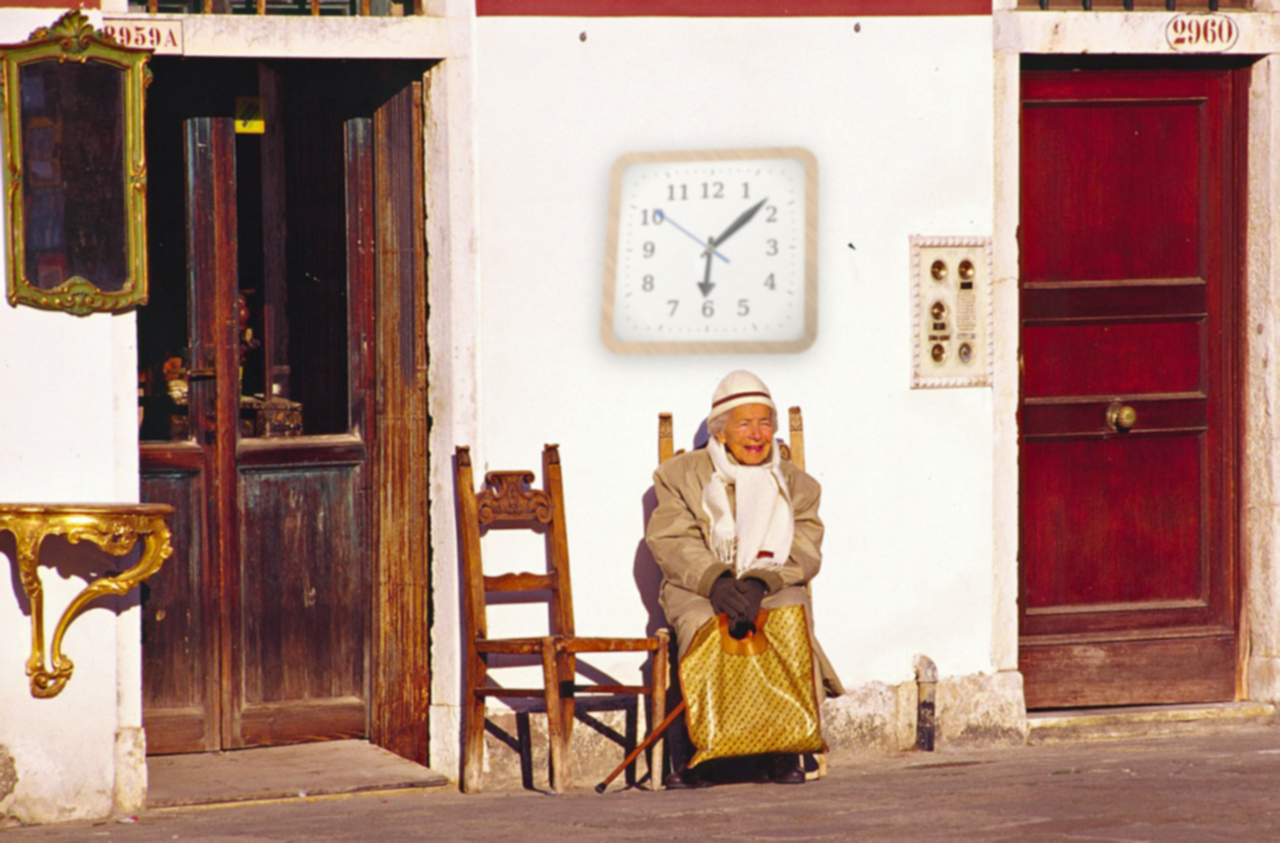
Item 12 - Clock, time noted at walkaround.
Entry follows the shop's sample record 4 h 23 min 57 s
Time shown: 6 h 07 min 51 s
